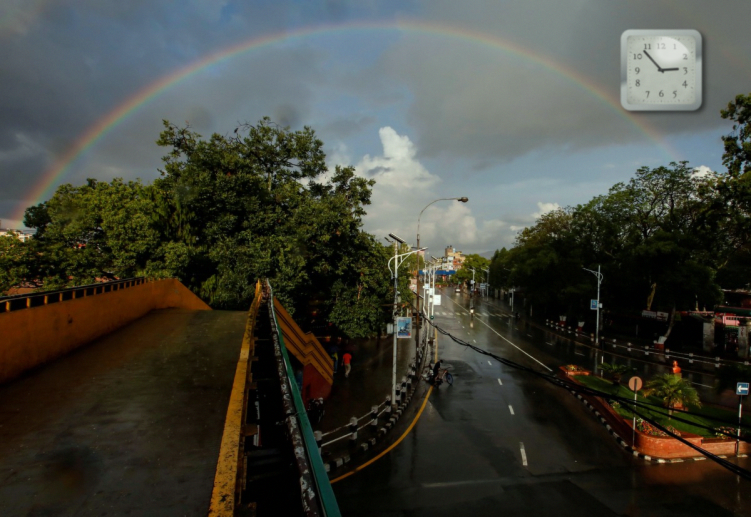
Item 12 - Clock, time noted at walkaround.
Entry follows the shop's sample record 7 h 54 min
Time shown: 2 h 53 min
